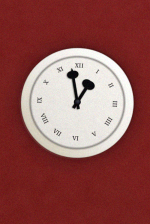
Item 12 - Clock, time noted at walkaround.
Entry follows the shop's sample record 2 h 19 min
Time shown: 12 h 58 min
